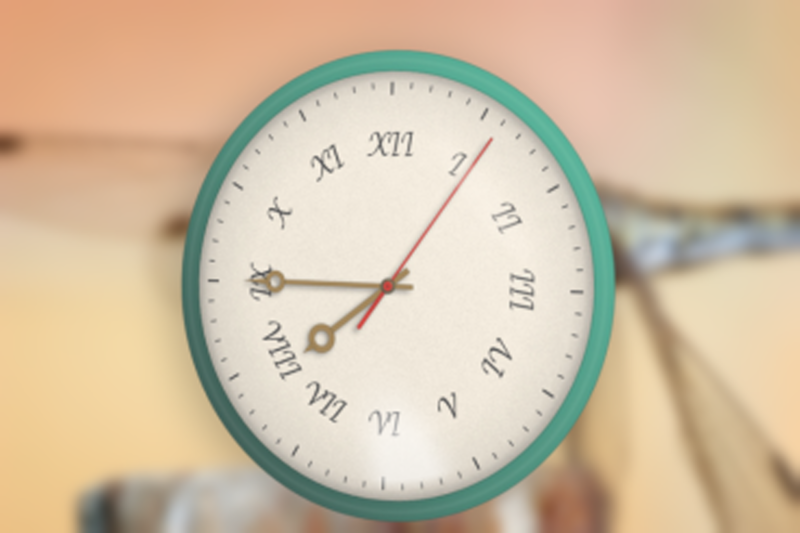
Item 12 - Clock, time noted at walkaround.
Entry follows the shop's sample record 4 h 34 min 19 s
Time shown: 7 h 45 min 06 s
